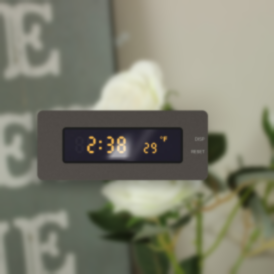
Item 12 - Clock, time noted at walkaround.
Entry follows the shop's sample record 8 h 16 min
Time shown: 2 h 38 min
